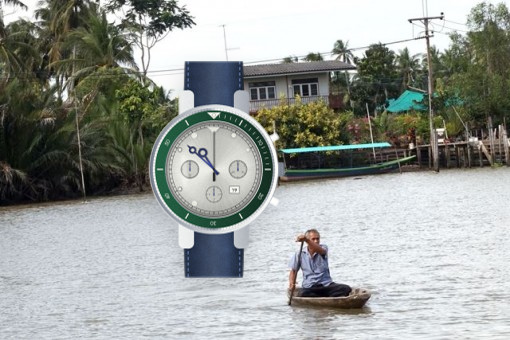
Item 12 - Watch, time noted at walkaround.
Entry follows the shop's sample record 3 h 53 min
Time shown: 10 h 52 min
